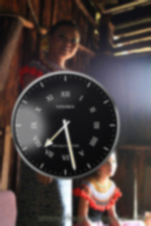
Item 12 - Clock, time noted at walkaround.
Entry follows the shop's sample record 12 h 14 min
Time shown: 7 h 28 min
